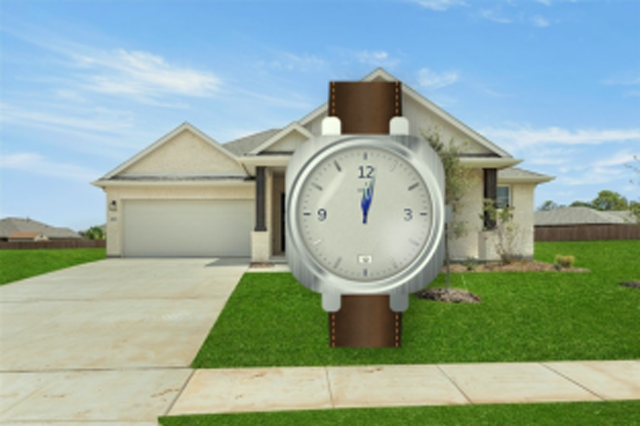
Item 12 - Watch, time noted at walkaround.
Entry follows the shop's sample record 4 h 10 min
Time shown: 12 h 02 min
